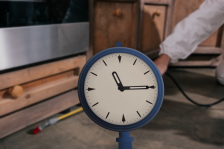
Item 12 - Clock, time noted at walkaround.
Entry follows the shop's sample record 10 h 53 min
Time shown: 11 h 15 min
